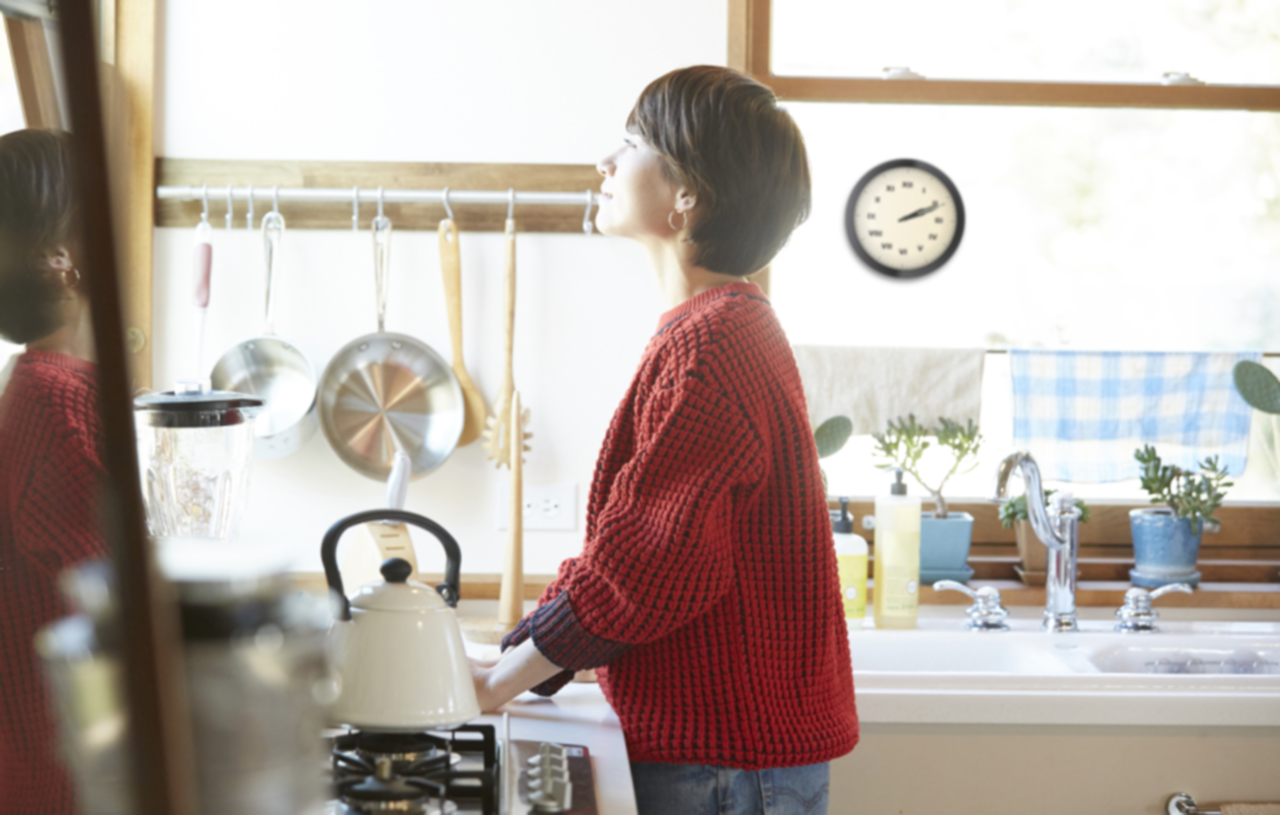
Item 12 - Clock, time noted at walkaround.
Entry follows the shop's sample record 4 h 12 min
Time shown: 2 h 11 min
